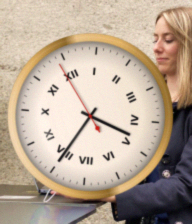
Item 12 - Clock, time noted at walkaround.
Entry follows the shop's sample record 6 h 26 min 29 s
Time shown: 4 h 39 min 59 s
